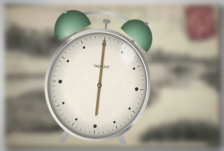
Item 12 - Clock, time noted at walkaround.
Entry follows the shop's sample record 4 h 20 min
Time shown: 6 h 00 min
